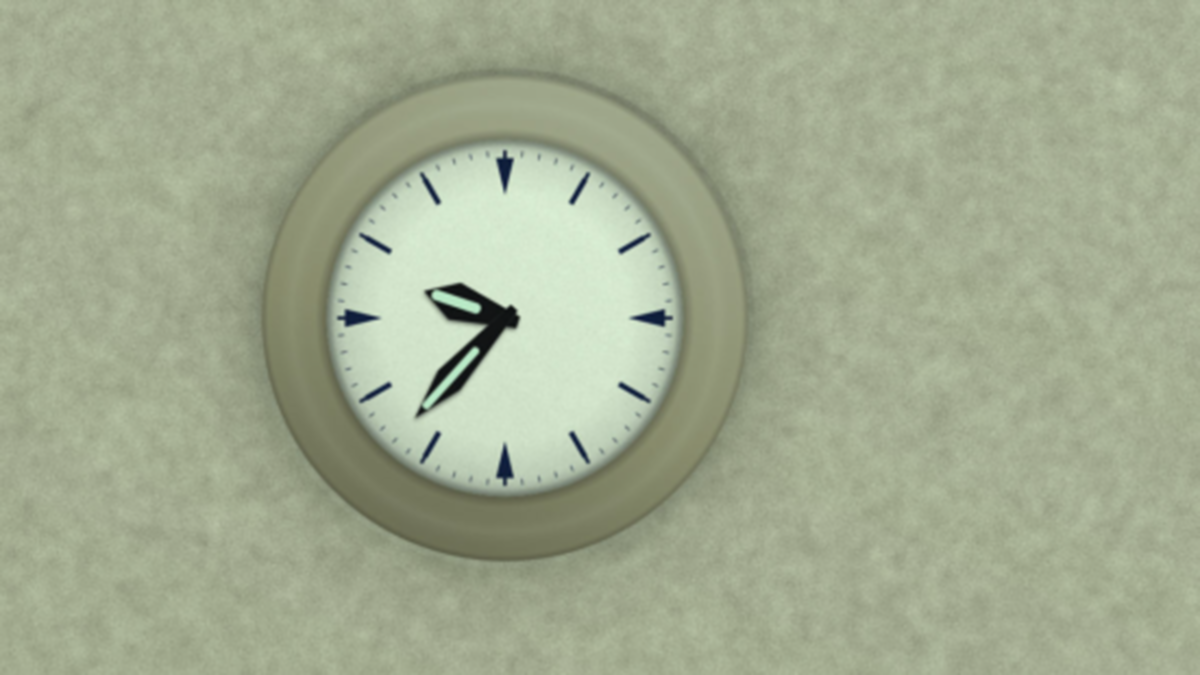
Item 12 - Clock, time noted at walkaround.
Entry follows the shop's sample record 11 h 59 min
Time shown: 9 h 37 min
